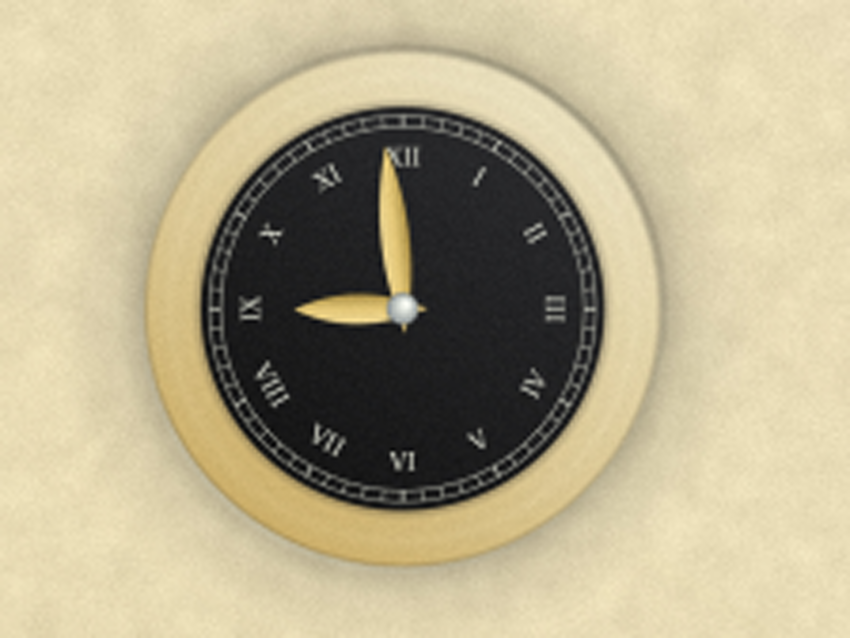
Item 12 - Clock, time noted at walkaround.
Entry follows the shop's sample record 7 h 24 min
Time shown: 8 h 59 min
